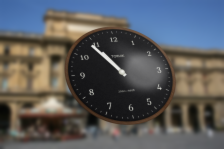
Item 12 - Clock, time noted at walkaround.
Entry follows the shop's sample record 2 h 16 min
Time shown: 10 h 54 min
